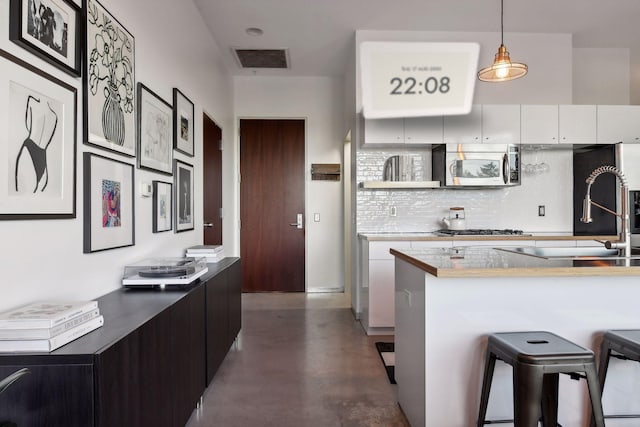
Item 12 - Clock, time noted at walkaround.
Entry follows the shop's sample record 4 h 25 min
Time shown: 22 h 08 min
